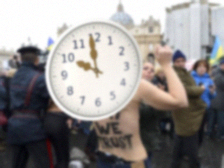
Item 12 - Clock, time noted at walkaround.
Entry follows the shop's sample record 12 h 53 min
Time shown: 9 h 59 min
